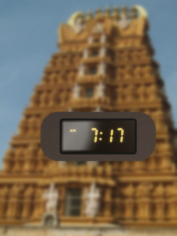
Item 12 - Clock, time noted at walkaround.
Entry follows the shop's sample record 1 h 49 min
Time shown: 7 h 17 min
